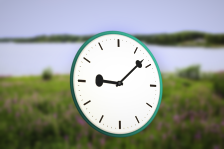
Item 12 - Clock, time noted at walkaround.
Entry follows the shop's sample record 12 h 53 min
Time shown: 9 h 08 min
